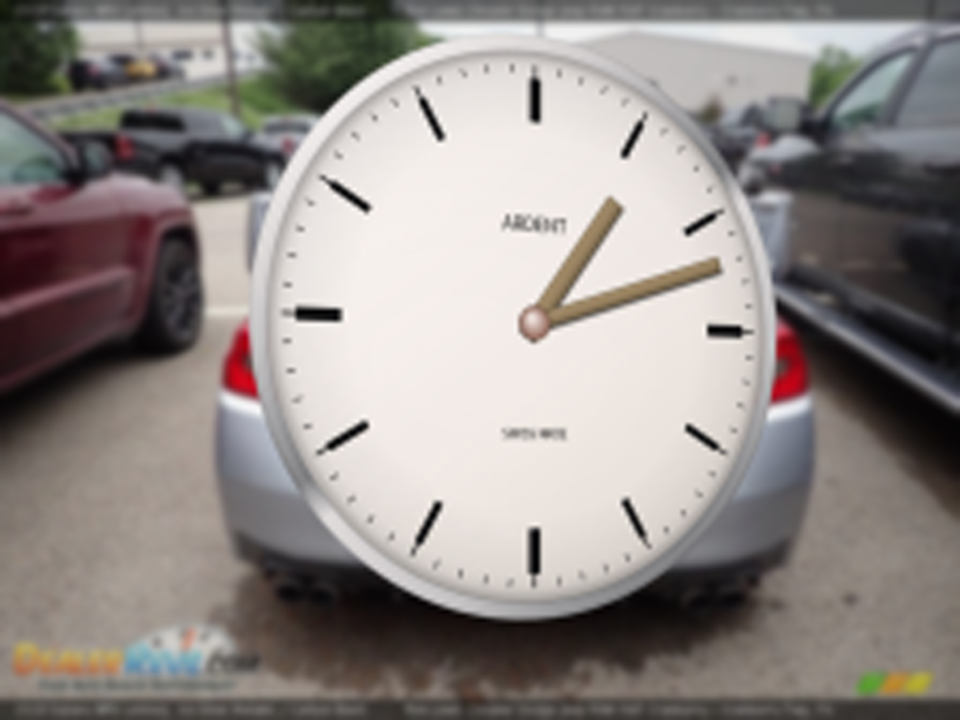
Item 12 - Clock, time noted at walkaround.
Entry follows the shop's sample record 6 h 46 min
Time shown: 1 h 12 min
